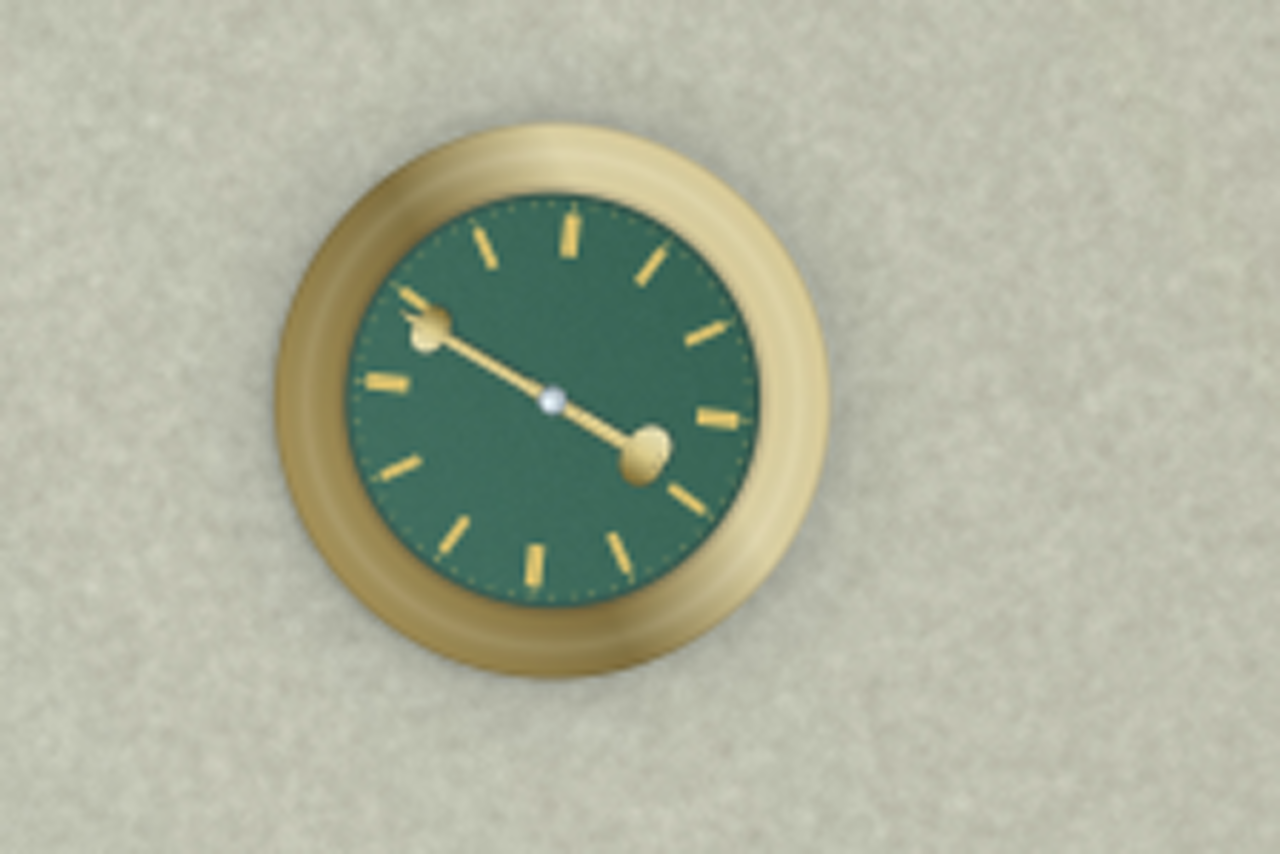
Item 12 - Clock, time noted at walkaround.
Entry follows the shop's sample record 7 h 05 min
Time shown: 3 h 49 min
